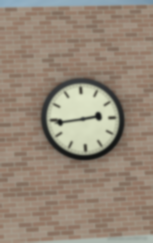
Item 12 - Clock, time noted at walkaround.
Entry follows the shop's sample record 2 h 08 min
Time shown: 2 h 44 min
